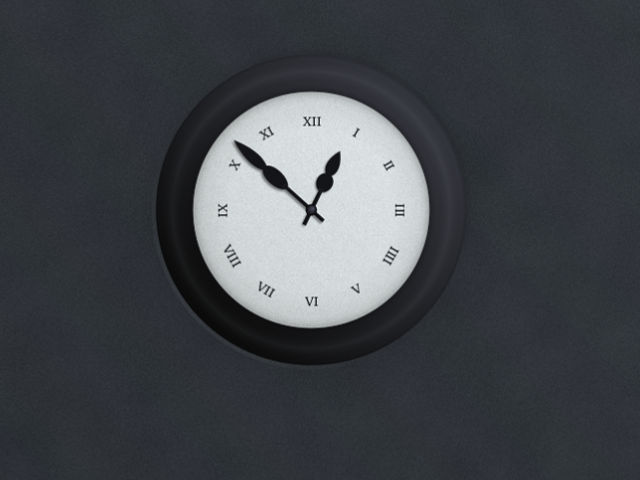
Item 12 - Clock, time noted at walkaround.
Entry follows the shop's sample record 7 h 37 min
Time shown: 12 h 52 min
